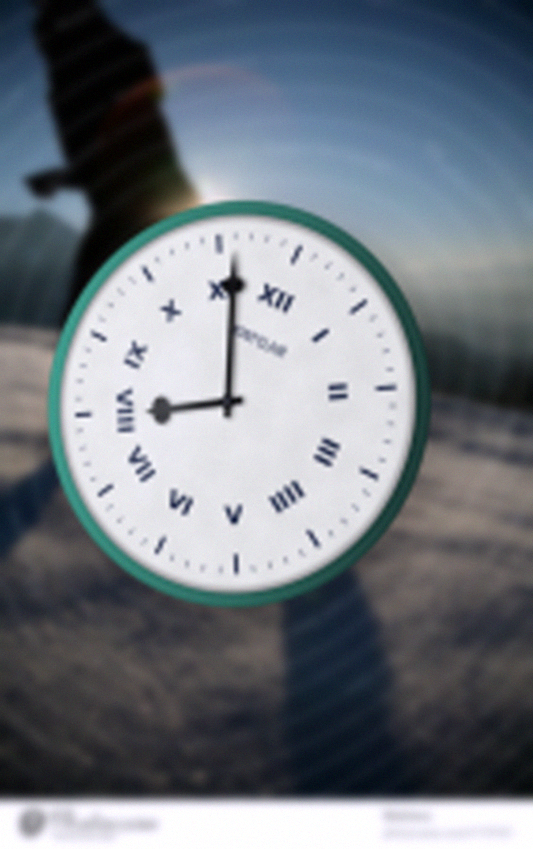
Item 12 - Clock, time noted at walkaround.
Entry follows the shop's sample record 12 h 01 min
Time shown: 7 h 56 min
